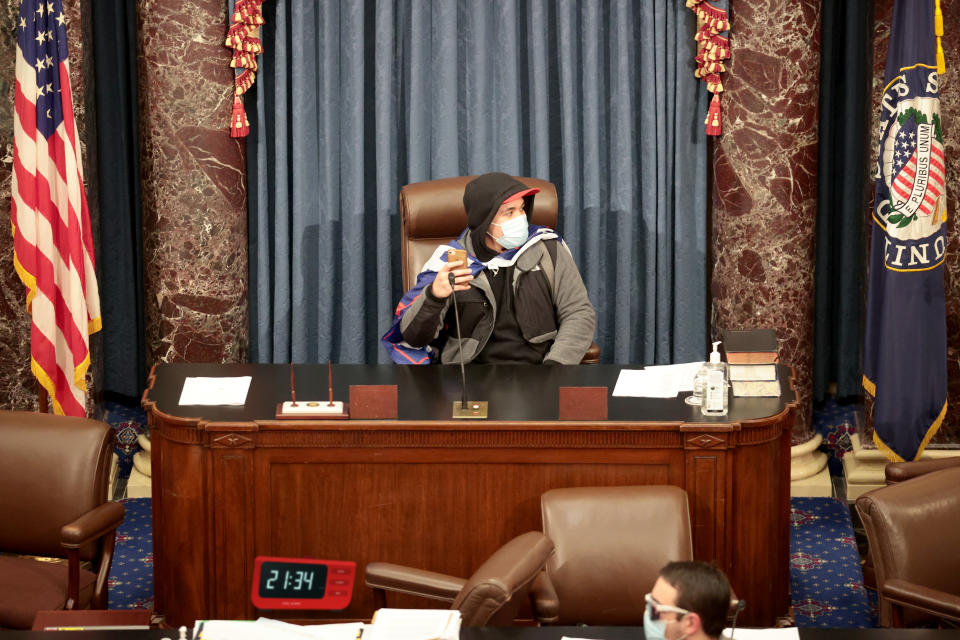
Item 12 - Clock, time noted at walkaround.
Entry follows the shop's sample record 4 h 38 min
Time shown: 21 h 34 min
